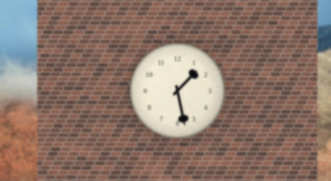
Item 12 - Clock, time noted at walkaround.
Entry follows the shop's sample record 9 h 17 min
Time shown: 1 h 28 min
